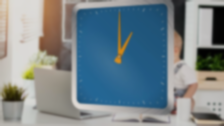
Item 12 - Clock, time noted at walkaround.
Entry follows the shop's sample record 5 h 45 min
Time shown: 1 h 00 min
